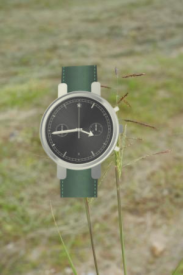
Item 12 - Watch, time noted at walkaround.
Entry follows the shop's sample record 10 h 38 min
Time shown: 3 h 44 min
